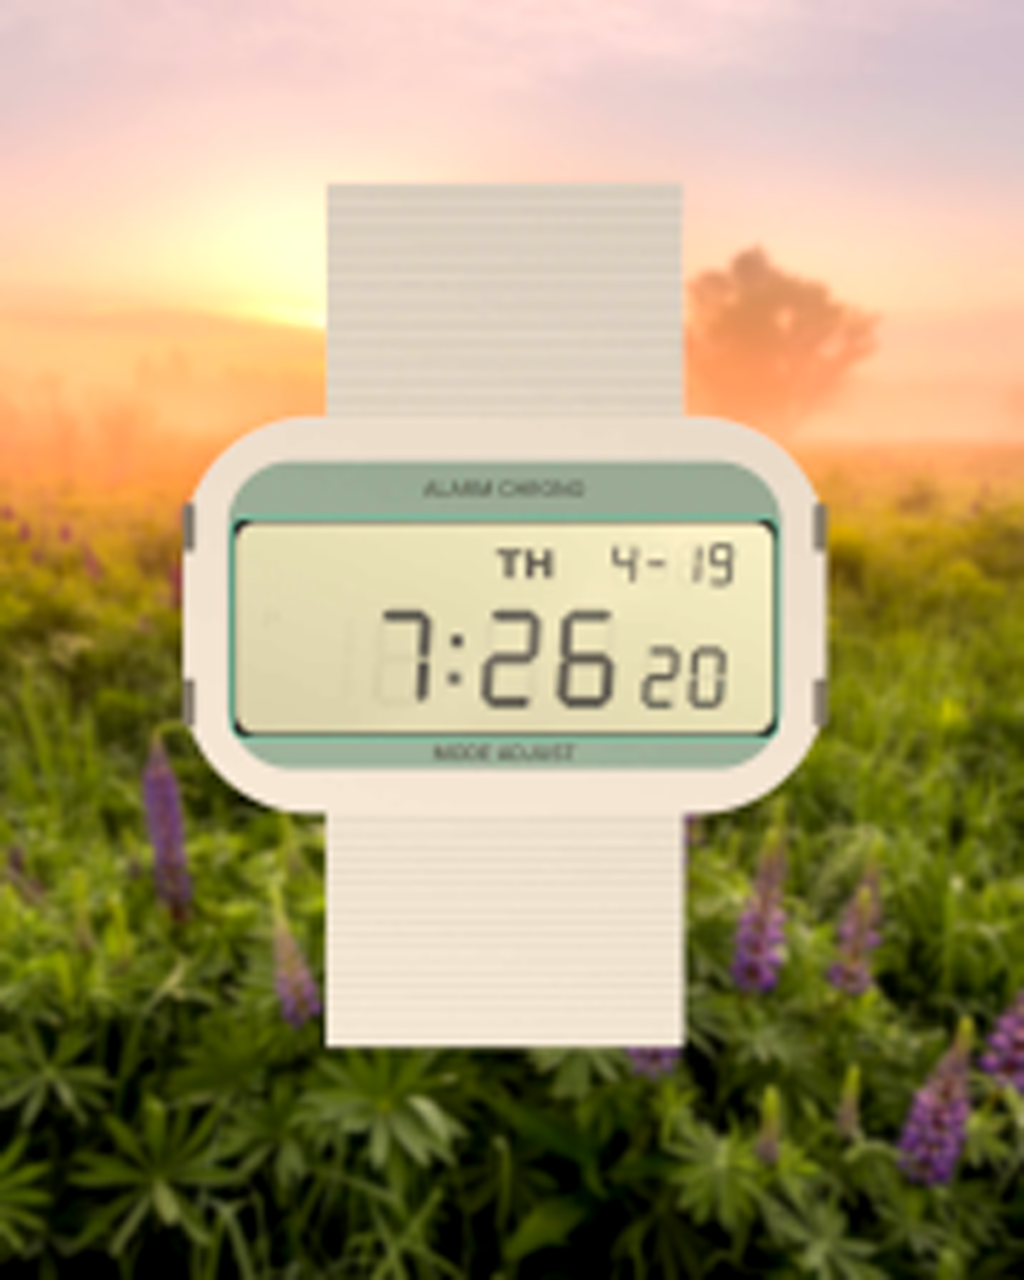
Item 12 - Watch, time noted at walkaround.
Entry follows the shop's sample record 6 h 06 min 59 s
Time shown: 7 h 26 min 20 s
